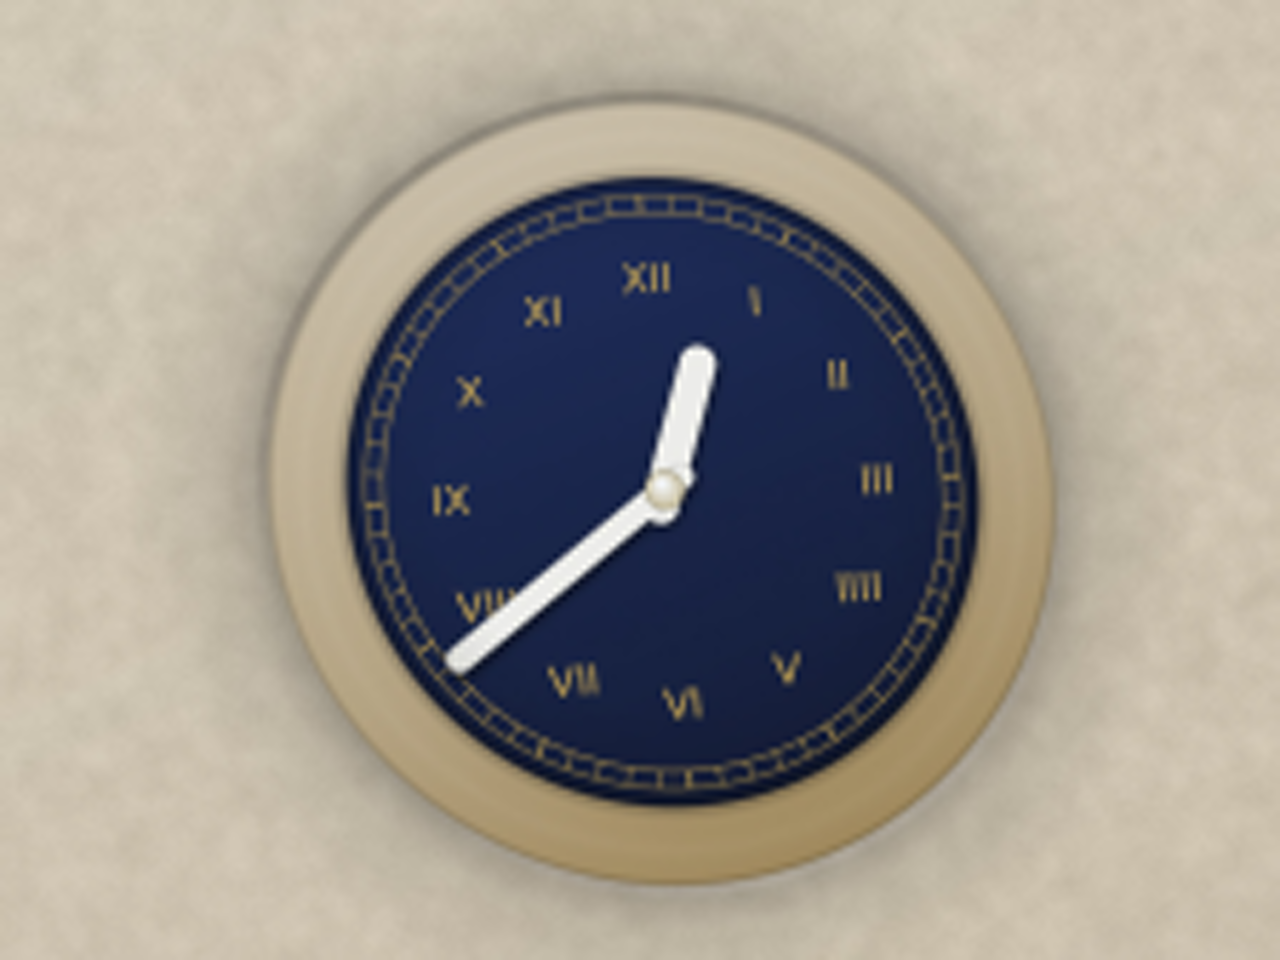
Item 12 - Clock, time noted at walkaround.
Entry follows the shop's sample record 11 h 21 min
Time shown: 12 h 39 min
